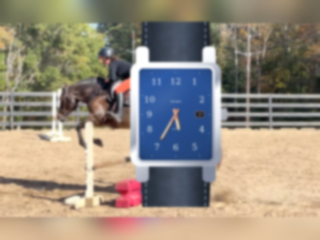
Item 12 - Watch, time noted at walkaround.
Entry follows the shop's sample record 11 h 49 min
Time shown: 5 h 35 min
